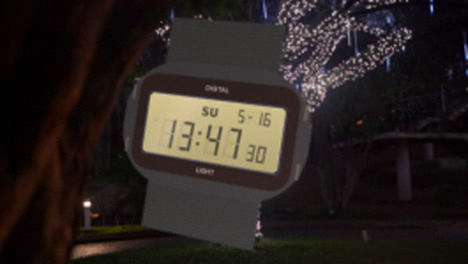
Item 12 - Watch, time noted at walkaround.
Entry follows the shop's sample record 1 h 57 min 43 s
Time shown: 13 h 47 min 30 s
